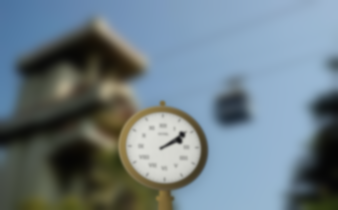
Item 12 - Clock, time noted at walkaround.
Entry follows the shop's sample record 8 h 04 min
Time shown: 2 h 09 min
